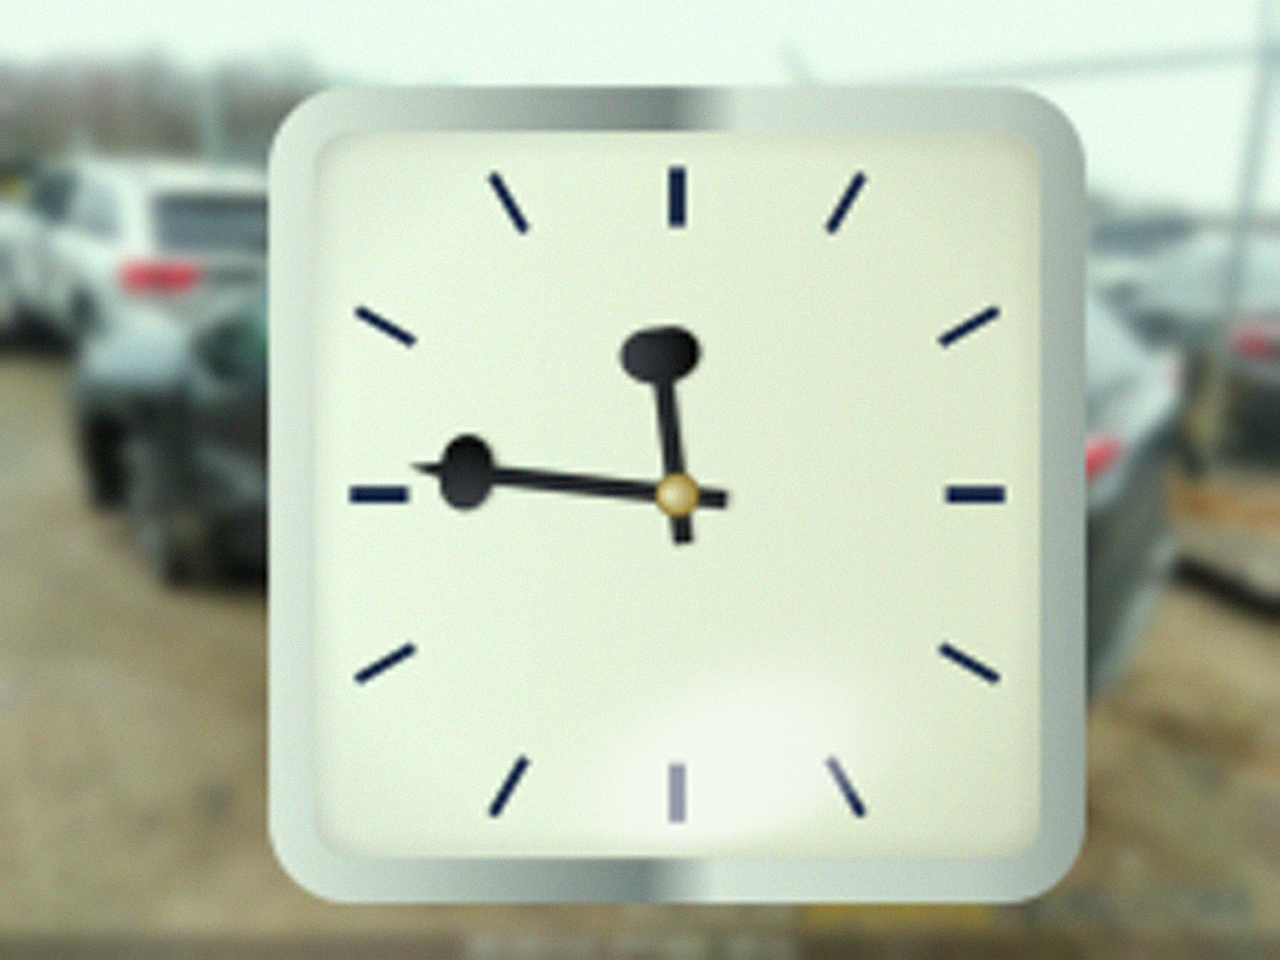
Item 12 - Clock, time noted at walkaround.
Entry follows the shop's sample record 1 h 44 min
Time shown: 11 h 46 min
